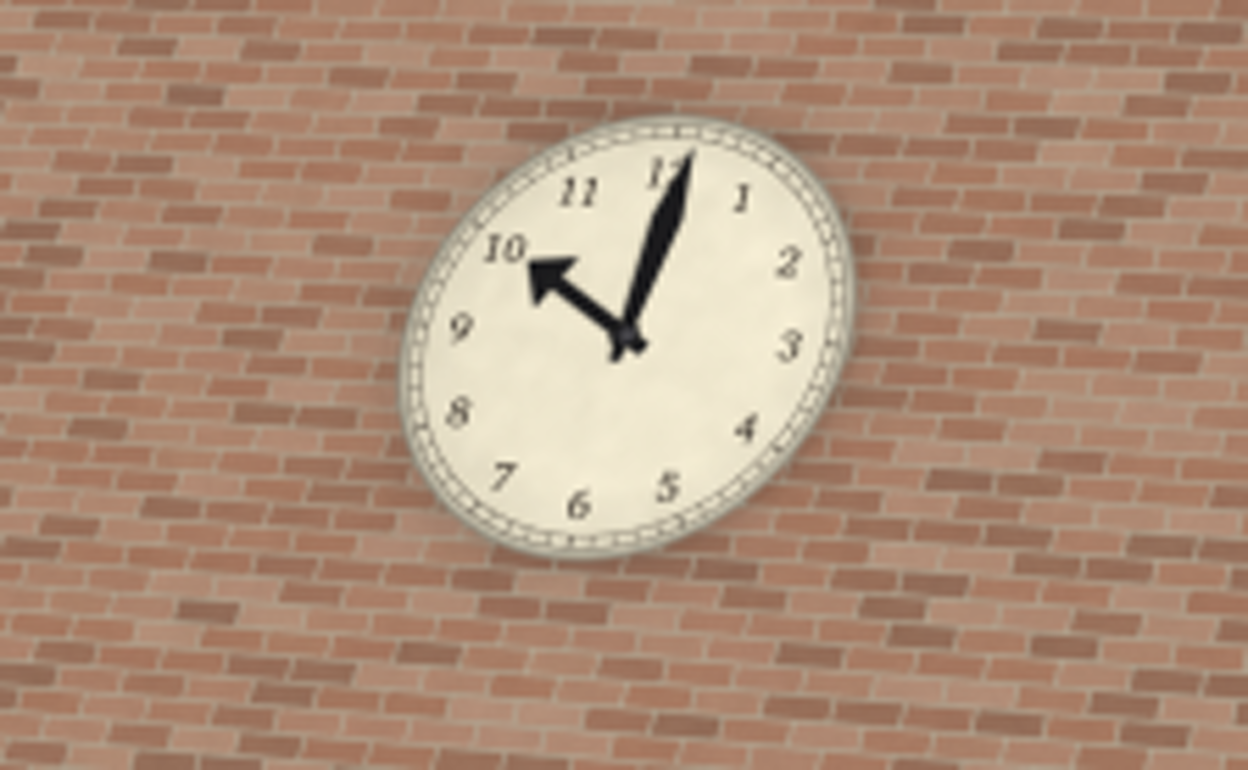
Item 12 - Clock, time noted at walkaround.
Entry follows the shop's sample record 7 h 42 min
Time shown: 10 h 01 min
